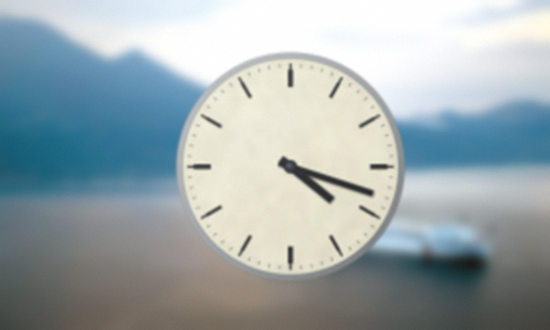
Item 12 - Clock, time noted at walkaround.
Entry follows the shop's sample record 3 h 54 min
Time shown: 4 h 18 min
